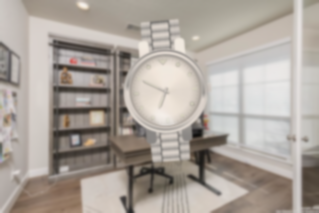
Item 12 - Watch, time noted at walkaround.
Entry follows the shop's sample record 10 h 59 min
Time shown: 6 h 50 min
